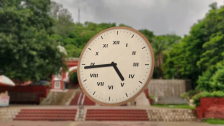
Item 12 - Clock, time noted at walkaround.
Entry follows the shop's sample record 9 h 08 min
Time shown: 4 h 44 min
